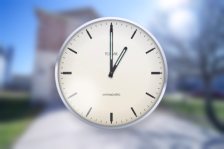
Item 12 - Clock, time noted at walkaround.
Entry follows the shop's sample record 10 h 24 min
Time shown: 1 h 00 min
